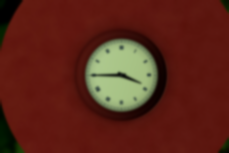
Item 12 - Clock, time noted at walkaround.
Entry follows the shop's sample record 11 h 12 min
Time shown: 3 h 45 min
